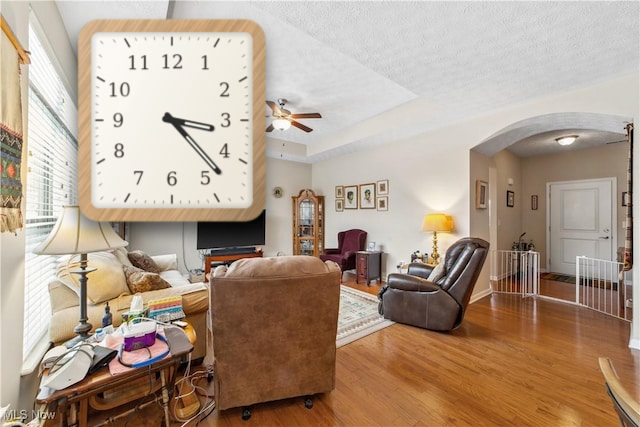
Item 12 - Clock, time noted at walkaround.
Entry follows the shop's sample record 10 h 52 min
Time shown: 3 h 23 min
